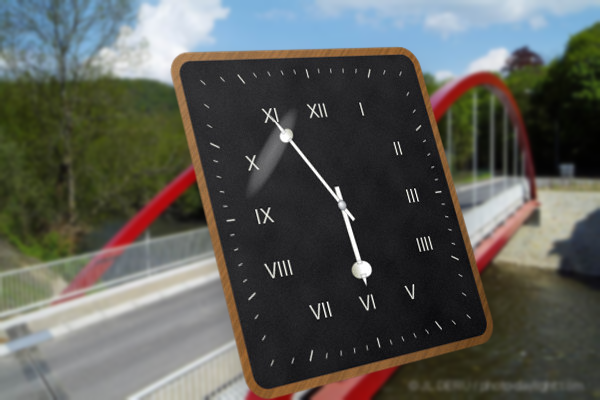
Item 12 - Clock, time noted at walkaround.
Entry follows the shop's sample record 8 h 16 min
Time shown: 5 h 55 min
